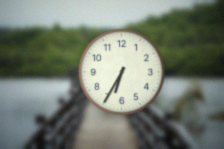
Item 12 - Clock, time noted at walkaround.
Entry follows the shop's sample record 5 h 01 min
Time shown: 6 h 35 min
